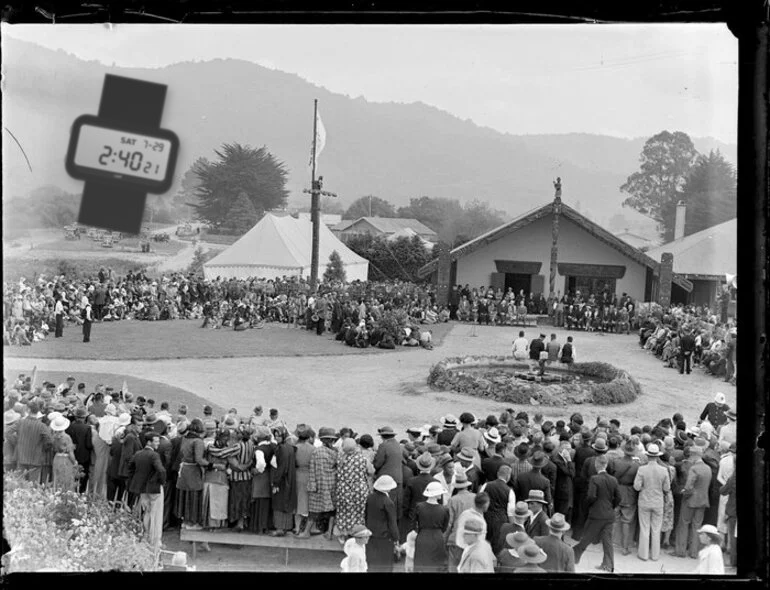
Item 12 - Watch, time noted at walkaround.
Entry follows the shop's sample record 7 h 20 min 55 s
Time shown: 2 h 40 min 21 s
